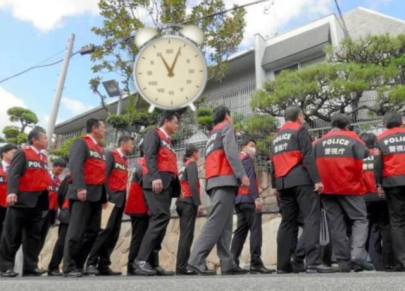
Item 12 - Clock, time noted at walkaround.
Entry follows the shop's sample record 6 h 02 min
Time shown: 11 h 04 min
